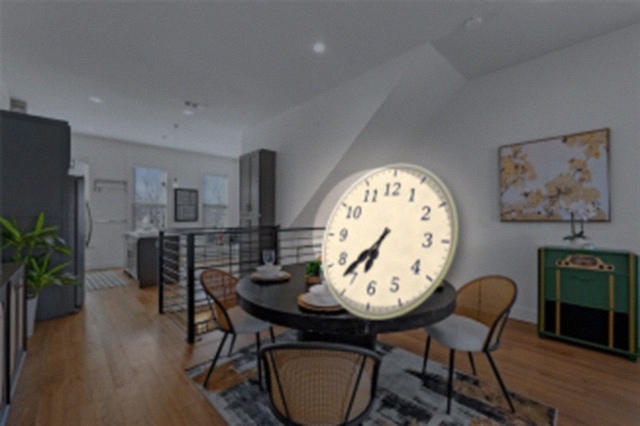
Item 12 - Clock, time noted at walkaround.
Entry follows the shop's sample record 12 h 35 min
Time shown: 6 h 37 min
